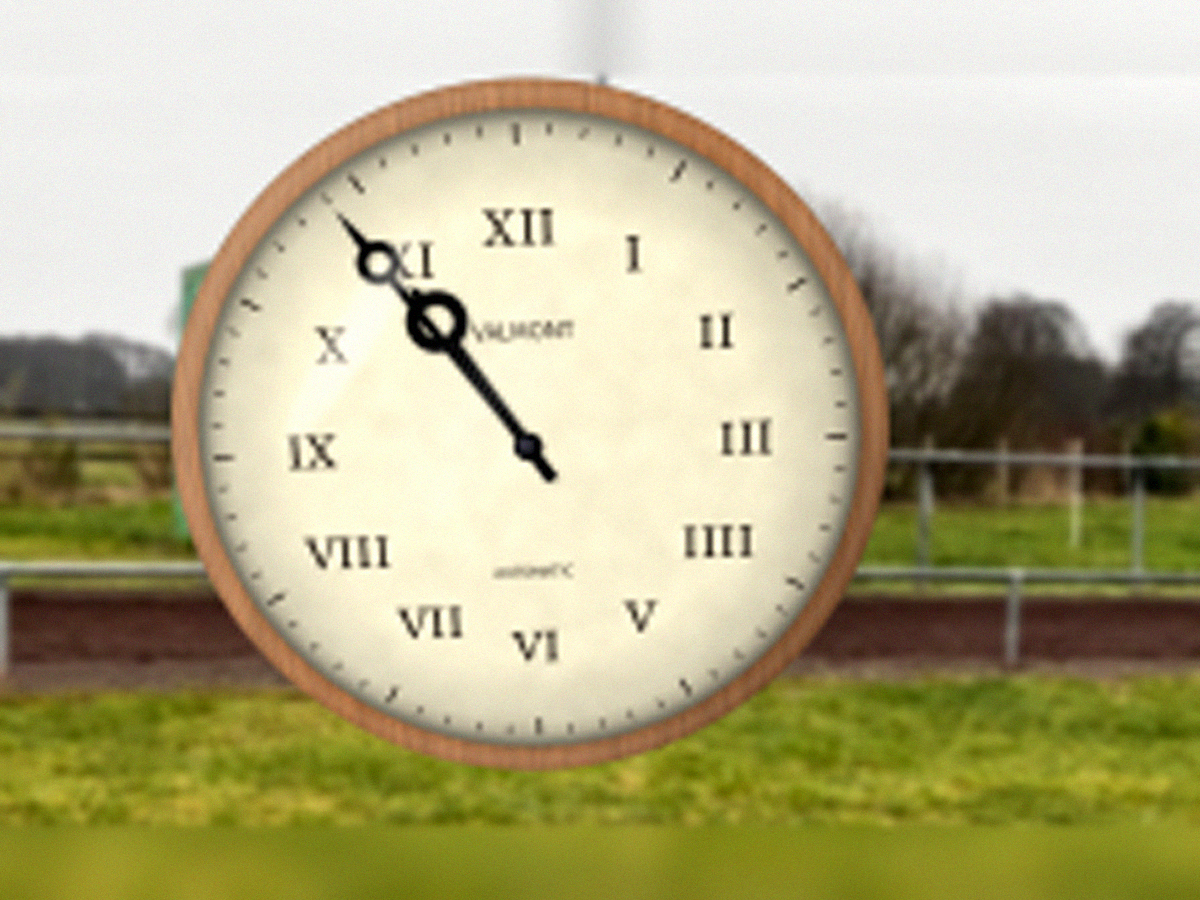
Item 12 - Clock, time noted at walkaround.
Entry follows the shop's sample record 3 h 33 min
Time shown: 10 h 54 min
